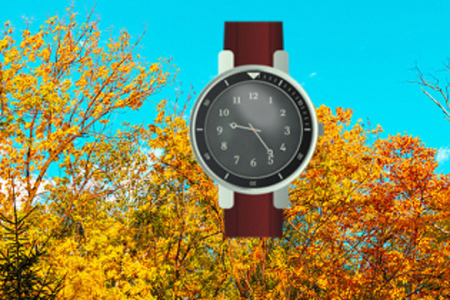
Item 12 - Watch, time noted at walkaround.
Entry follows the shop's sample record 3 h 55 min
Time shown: 9 h 24 min
